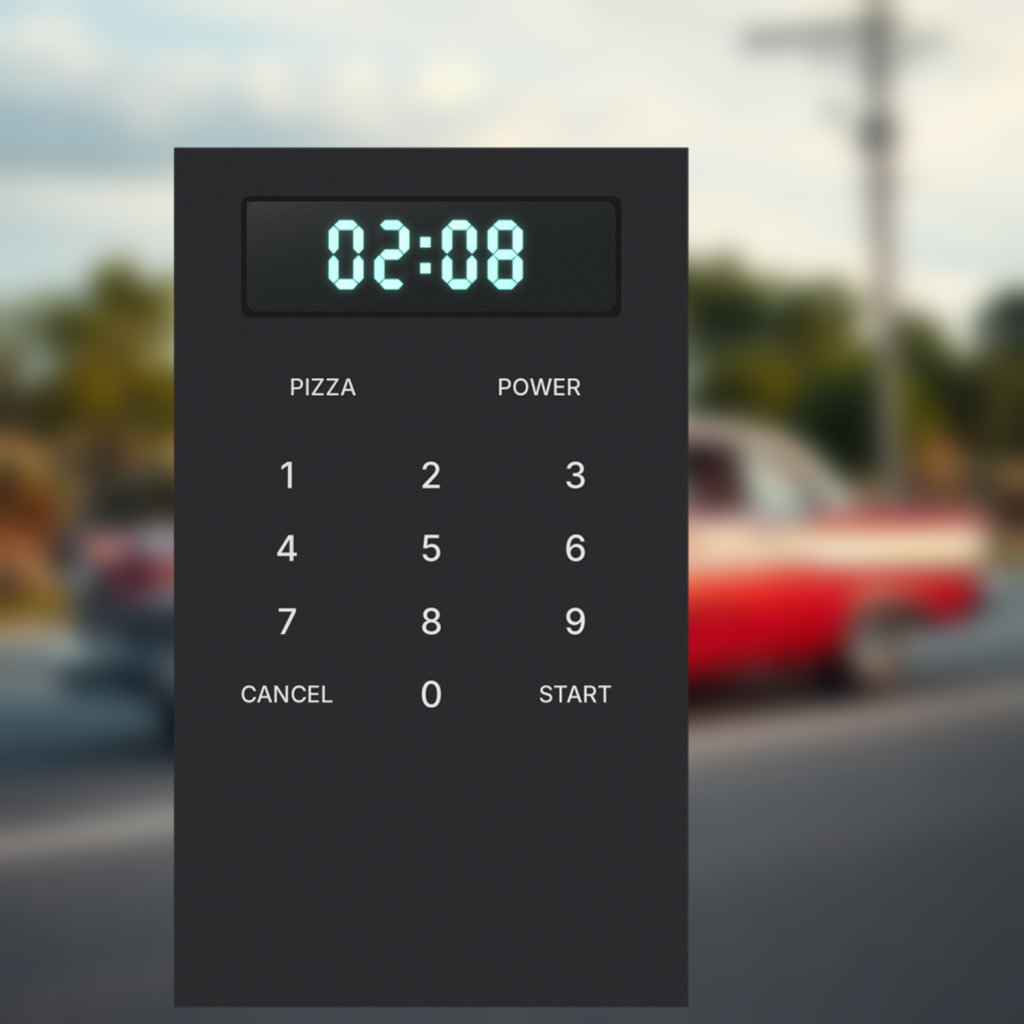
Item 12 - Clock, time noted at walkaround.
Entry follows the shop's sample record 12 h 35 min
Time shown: 2 h 08 min
